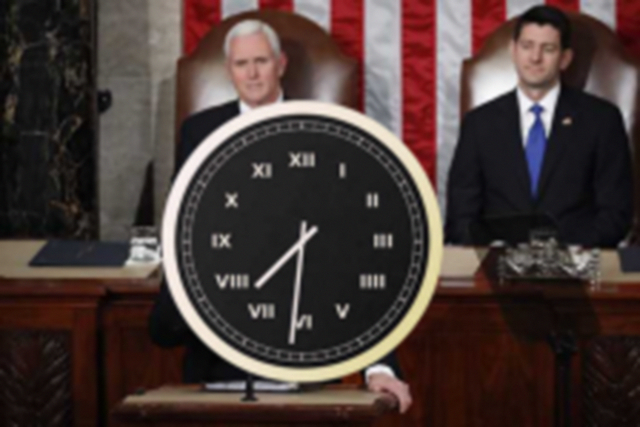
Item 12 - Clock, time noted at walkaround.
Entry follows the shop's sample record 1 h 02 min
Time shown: 7 h 31 min
